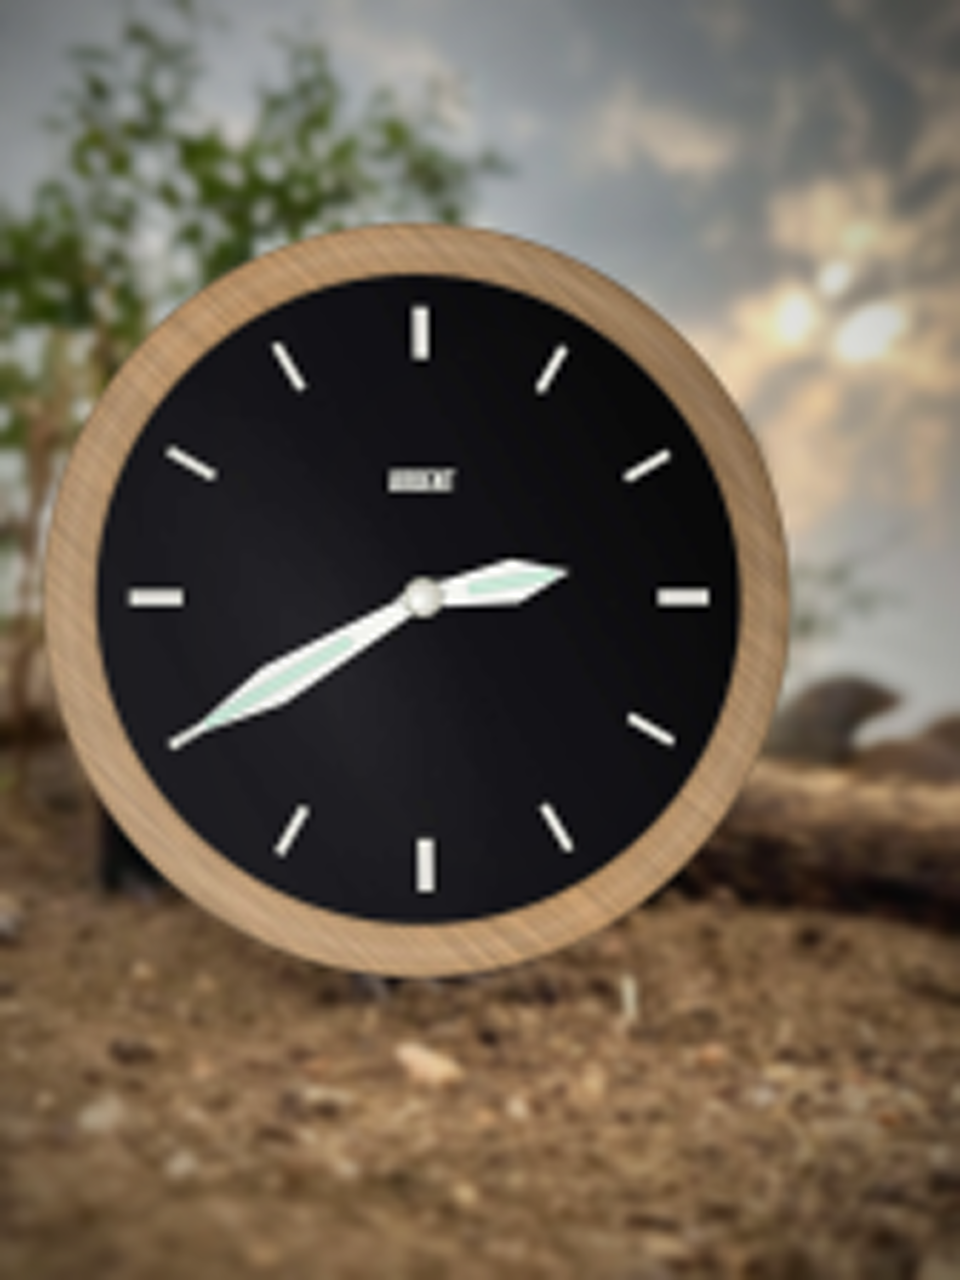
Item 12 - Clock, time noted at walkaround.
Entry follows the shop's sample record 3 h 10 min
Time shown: 2 h 40 min
